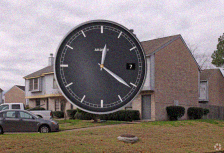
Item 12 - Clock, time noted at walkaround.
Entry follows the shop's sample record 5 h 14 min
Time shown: 12 h 21 min
